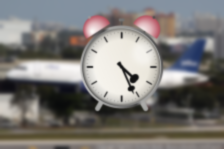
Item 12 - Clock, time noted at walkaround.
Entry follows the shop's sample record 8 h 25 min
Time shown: 4 h 26 min
